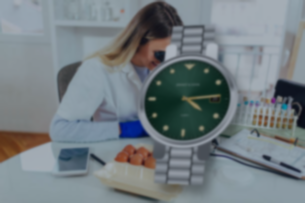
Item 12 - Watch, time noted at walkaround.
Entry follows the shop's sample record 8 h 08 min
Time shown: 4 h 14 min
